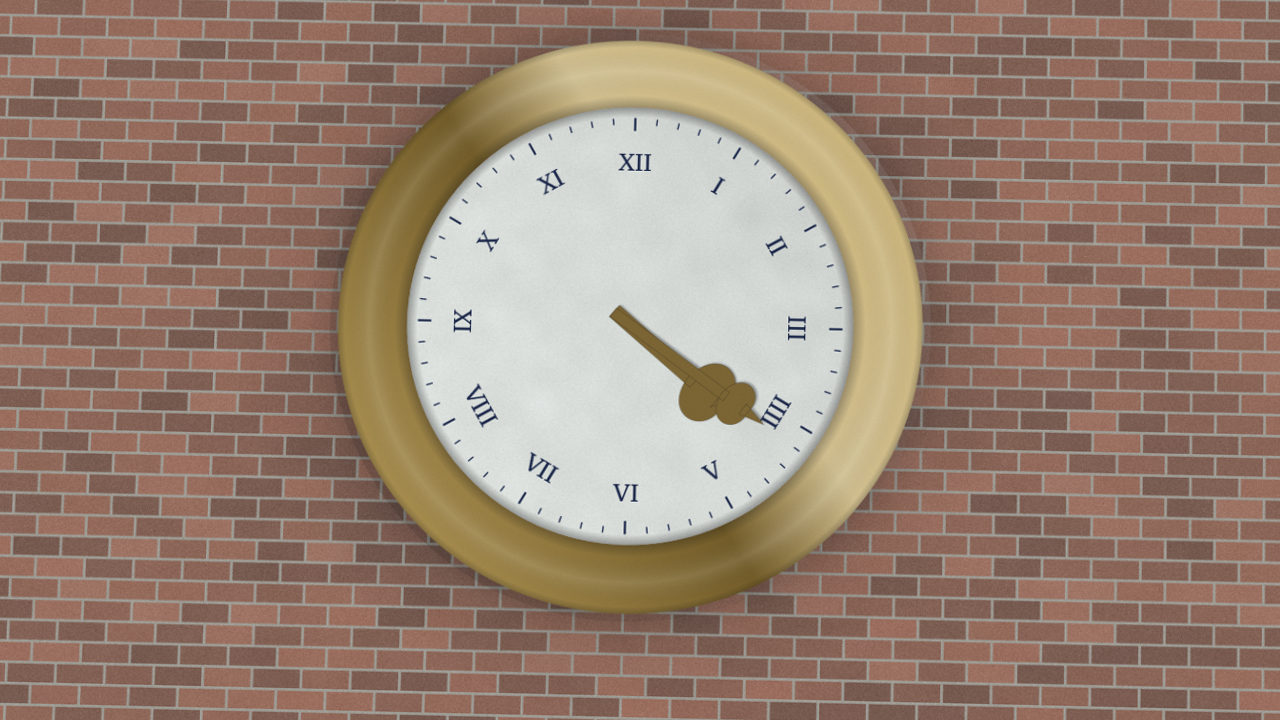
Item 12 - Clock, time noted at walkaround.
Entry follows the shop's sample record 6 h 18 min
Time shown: 4 h 21 min
